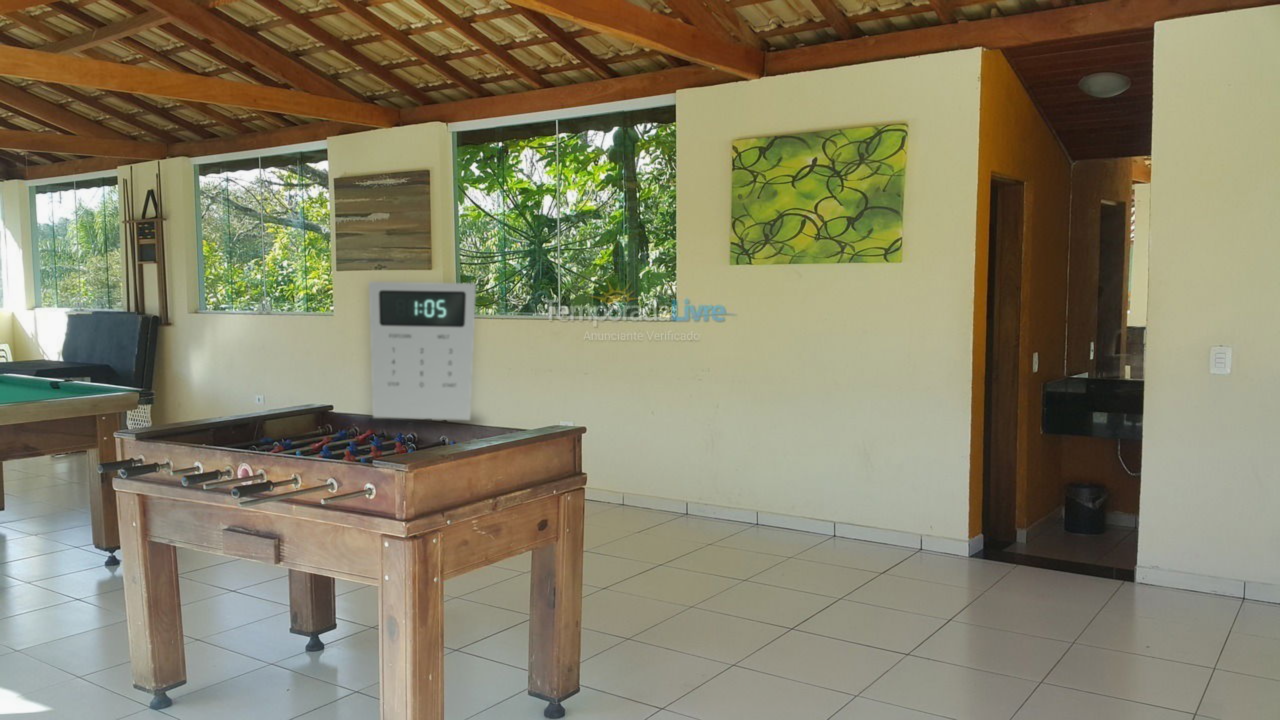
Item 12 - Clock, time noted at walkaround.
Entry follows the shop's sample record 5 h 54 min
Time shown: 1 h 05 min
